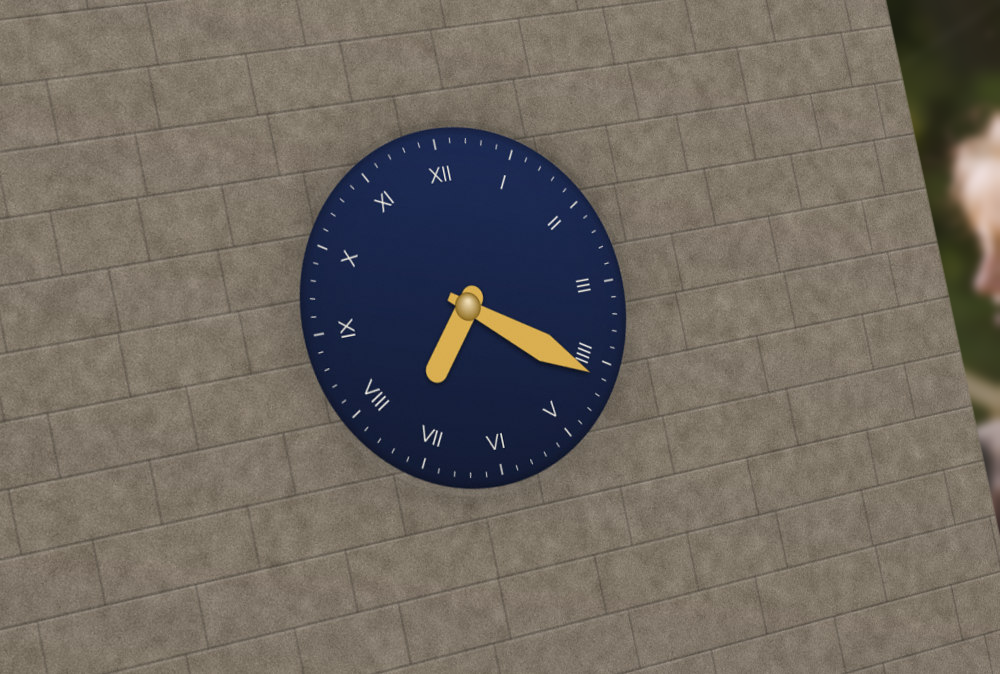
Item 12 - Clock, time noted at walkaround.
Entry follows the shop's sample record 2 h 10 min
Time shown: 7 h 21 min
